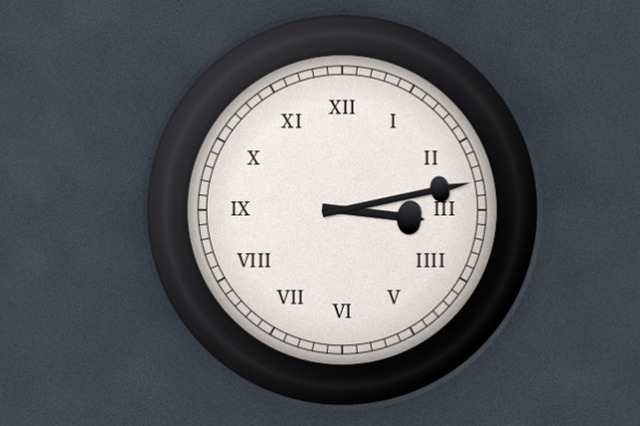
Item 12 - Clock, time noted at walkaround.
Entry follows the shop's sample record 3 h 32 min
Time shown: 3 h 13 min
